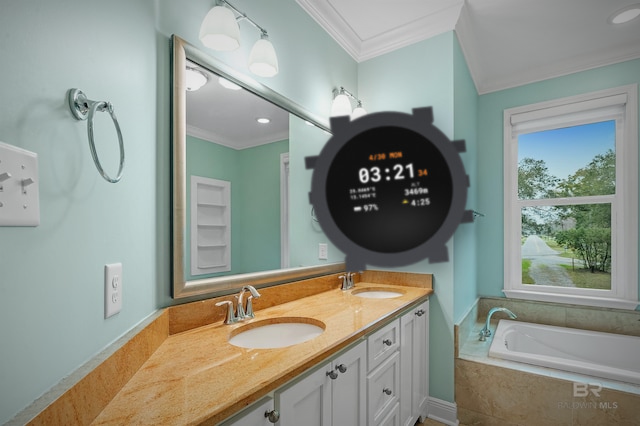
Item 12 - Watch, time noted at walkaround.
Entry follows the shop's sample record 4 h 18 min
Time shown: 3 h 21 min
